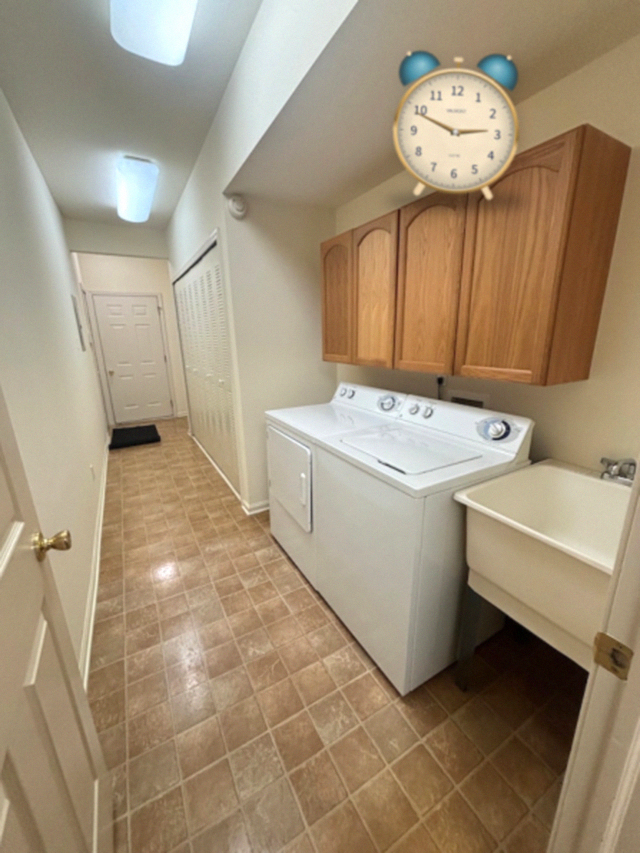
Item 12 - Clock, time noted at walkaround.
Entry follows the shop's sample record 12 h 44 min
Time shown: 2 h 49 min
